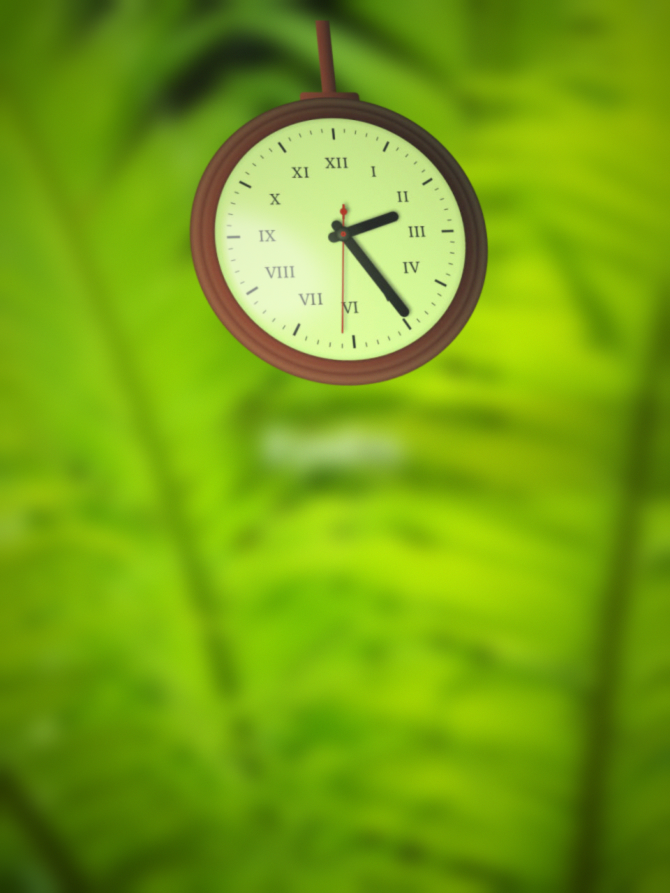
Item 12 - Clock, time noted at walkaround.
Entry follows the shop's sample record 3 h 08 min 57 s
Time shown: 2 h 24 min 31 s
